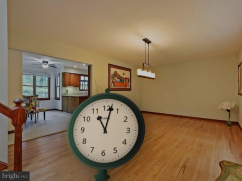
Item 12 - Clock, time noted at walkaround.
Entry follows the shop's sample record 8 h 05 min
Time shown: 11 h 02 min
